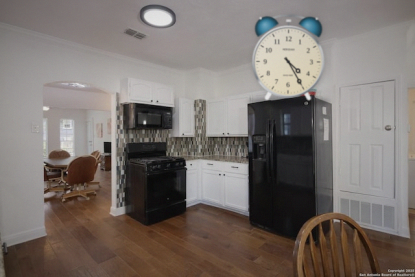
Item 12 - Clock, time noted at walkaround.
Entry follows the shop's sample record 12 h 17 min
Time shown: 4 h 25 min
